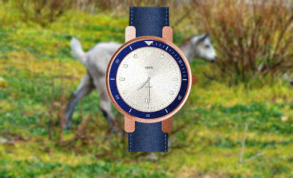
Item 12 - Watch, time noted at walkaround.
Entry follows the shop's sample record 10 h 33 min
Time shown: 7 h 30 min
